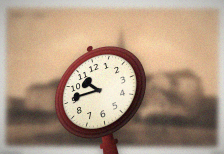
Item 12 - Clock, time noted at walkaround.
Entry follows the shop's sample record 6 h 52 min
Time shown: 10 h 46 min
